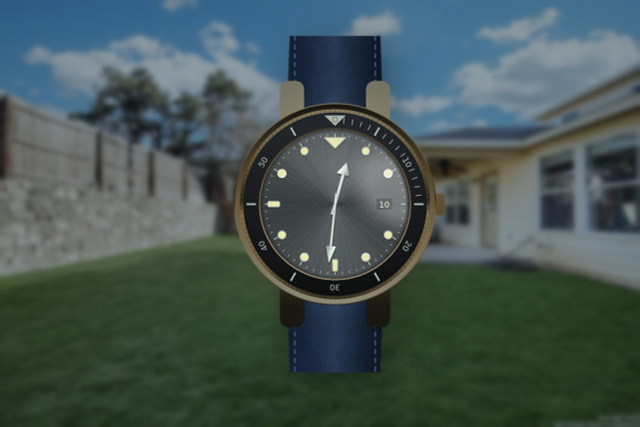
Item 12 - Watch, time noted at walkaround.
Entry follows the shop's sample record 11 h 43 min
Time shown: 12 h 31 min
